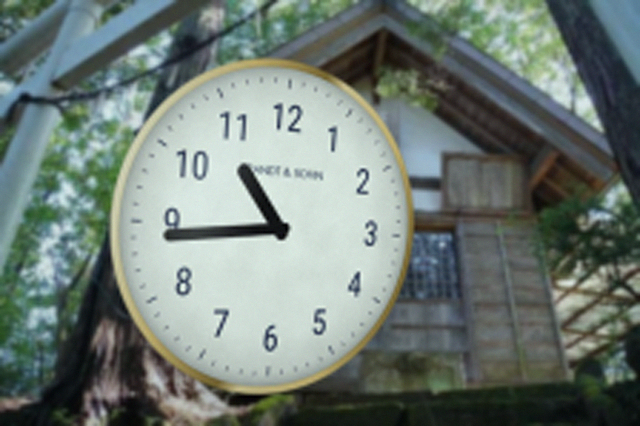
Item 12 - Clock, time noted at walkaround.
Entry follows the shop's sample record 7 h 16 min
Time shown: 10 h 44 min
